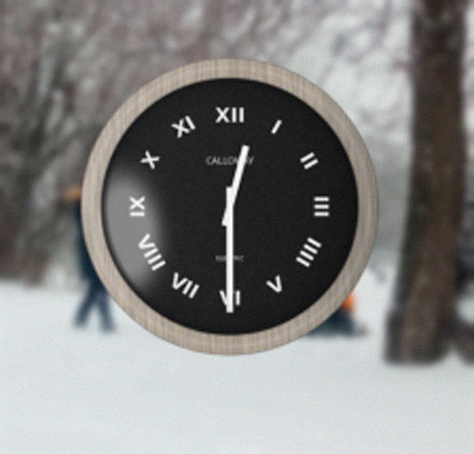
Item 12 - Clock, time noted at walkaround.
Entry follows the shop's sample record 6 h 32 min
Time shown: 12 h 30 min
